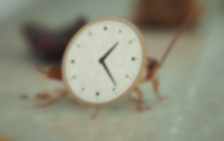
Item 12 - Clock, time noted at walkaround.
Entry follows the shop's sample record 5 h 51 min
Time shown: 1 h 24 min
